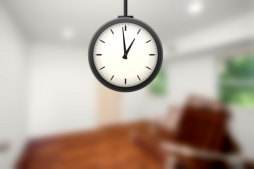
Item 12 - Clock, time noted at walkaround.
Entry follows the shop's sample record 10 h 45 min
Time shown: 12 h 59 min
